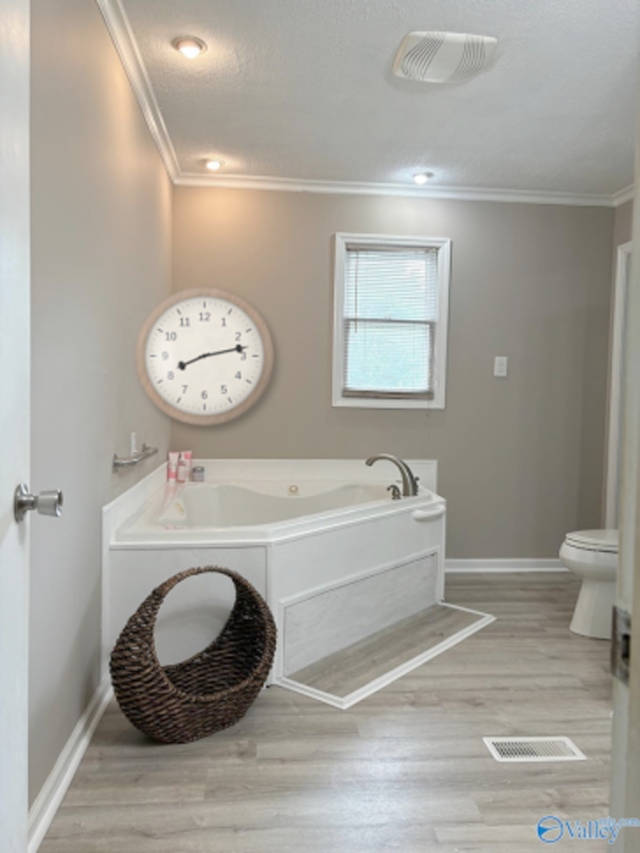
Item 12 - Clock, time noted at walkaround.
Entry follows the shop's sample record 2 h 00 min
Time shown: 8 h 13 min
